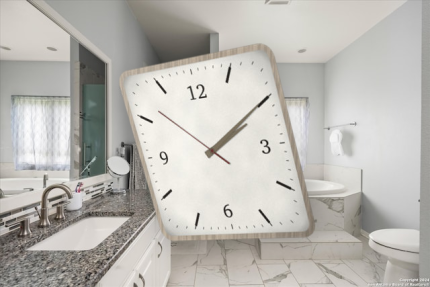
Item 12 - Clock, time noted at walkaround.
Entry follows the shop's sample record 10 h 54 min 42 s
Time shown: 2 h 09 min 52 s
